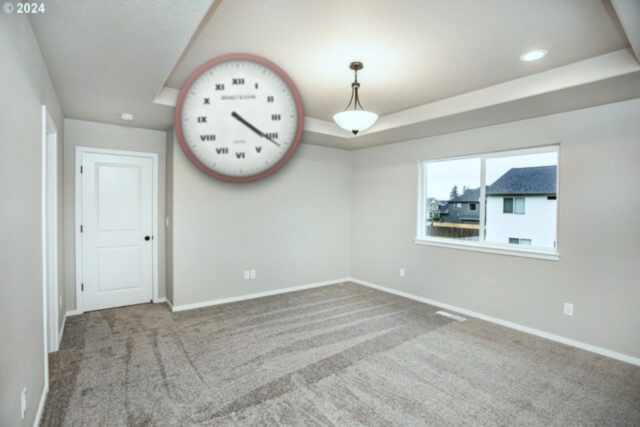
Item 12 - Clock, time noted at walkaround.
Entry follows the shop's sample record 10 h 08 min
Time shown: 4 h 21 min
